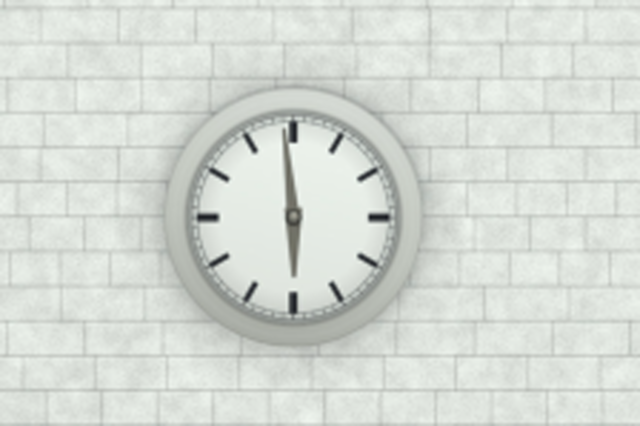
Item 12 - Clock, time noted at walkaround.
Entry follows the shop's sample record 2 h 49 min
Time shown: 5 h 59 min
